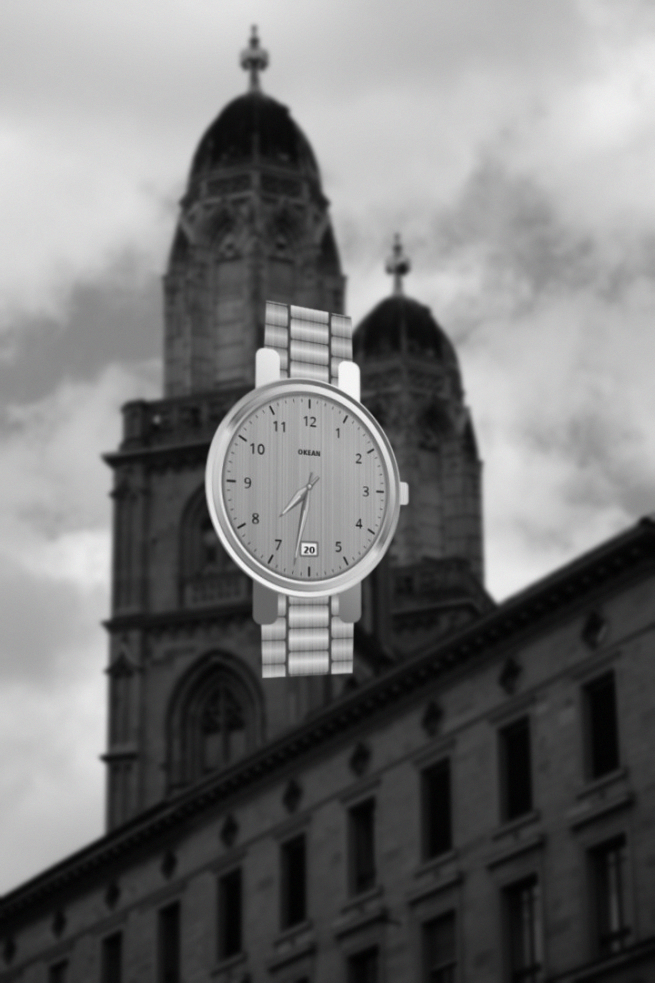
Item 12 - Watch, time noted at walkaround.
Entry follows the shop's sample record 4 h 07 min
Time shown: 7 h 32 min
